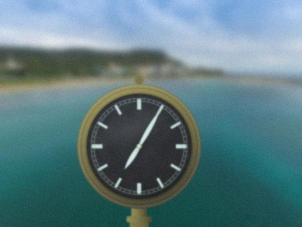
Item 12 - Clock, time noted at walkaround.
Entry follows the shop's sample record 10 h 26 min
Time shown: 7 h 05 min
